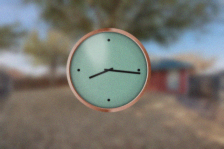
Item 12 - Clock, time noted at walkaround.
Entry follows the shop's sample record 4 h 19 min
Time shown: 8 h 16 min
